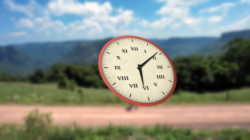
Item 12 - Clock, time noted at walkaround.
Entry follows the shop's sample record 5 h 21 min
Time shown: 6 h 09 min
